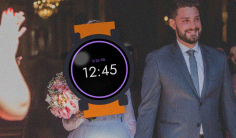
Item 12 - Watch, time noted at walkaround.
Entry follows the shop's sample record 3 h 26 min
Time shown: 12 h 45 min
